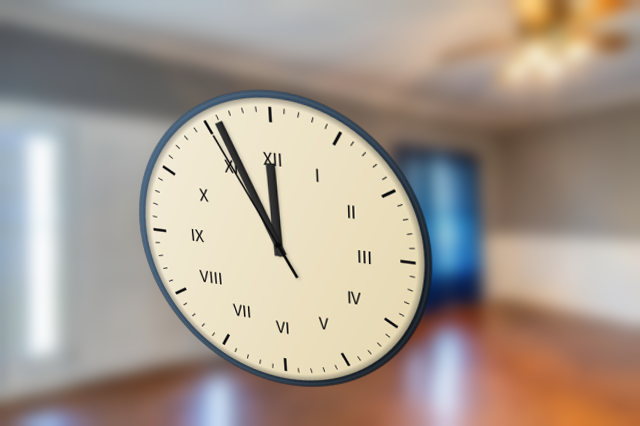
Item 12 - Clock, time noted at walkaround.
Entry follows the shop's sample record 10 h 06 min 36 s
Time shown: 11 h 55 min 55 s
